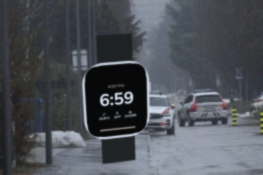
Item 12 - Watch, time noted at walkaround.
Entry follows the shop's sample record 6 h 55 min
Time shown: 6 h 59 min
